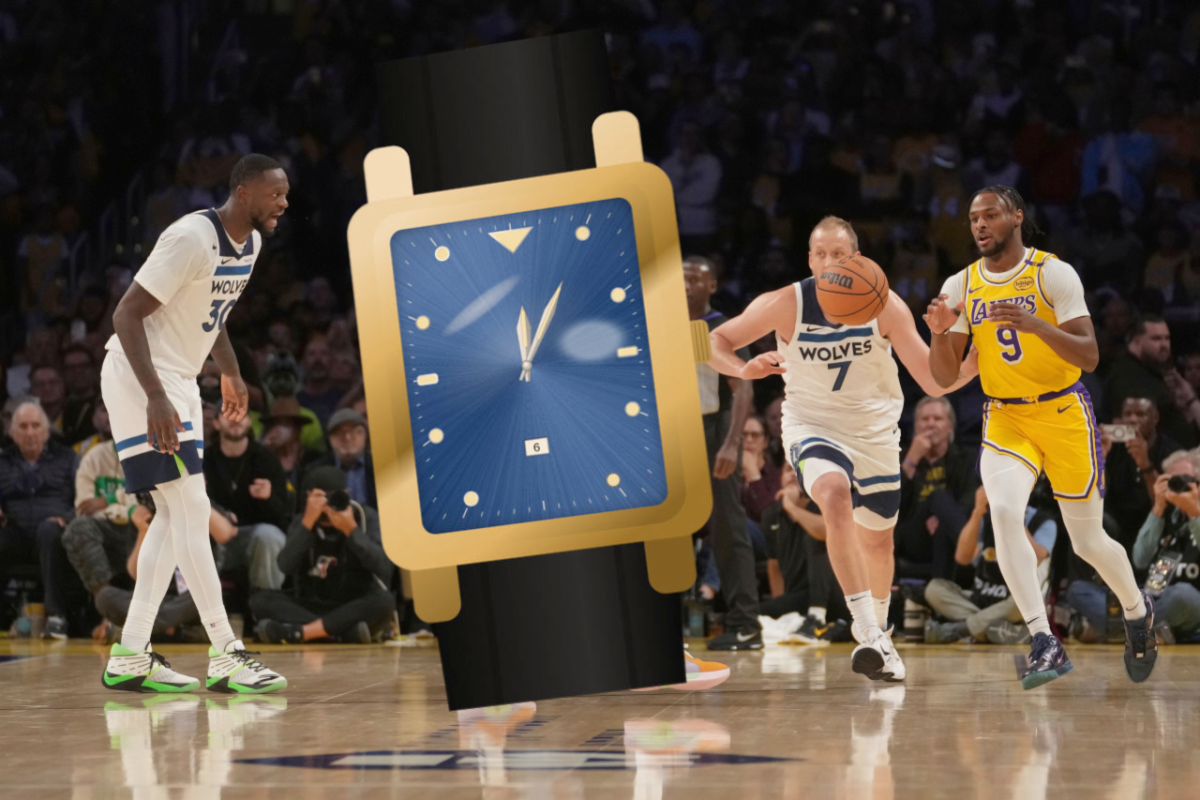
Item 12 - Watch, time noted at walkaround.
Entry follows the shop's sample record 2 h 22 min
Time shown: 12 h 05 min
